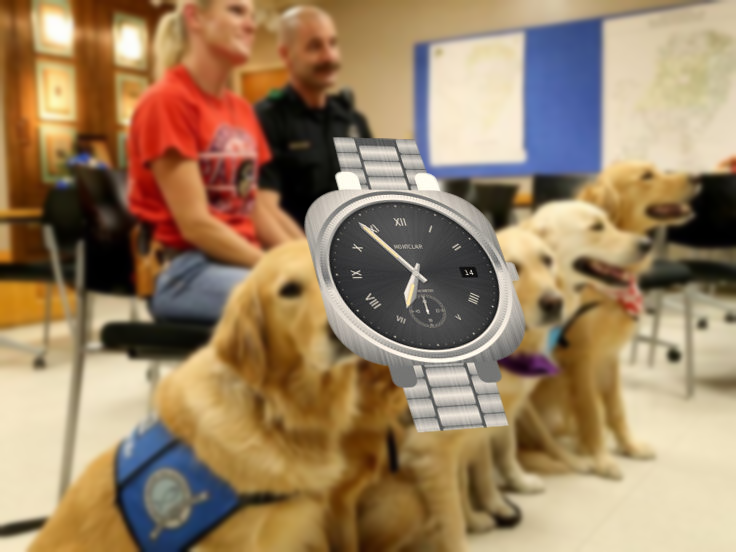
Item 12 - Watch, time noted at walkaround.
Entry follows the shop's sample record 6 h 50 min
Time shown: 6 h 54 min
